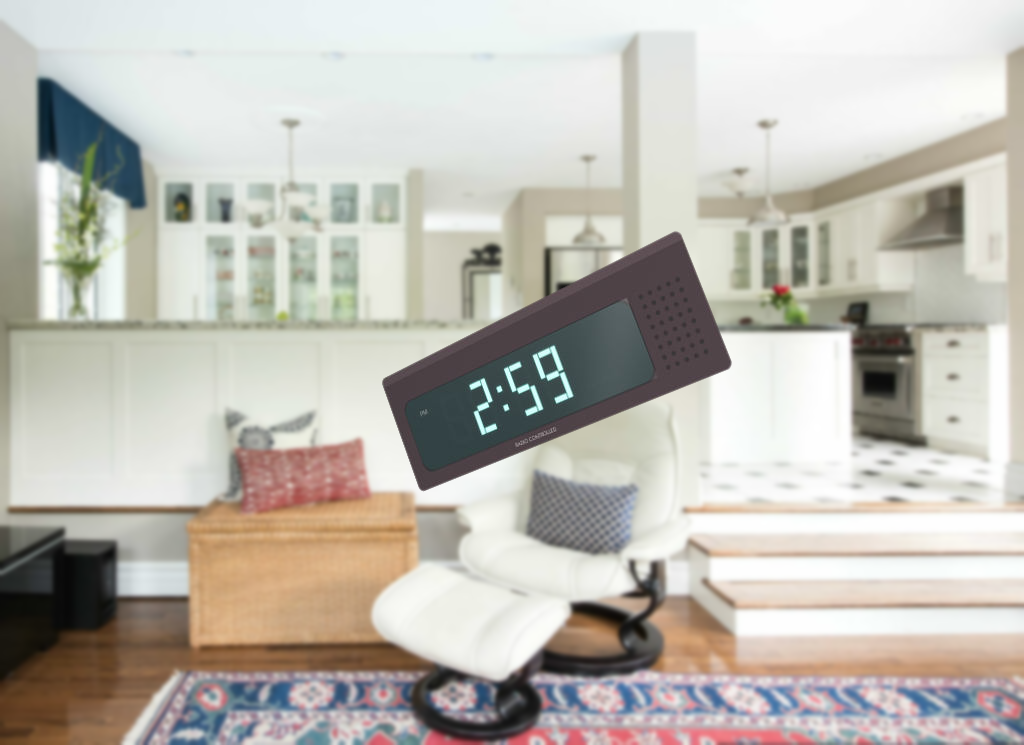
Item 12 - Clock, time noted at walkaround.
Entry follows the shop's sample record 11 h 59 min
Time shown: 2 h 59 min
